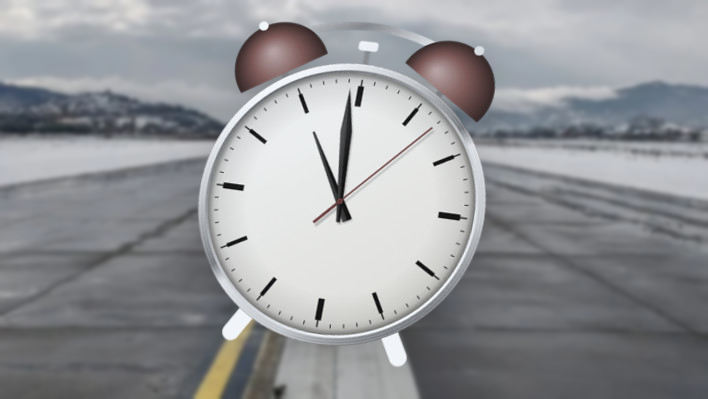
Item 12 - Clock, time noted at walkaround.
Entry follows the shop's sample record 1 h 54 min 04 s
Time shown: 10 h 59 min 07 s
